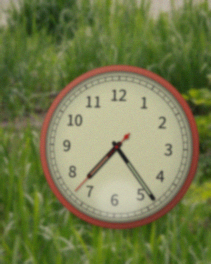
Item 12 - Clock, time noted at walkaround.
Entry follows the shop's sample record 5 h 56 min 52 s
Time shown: 7 h 23 min 37 s
